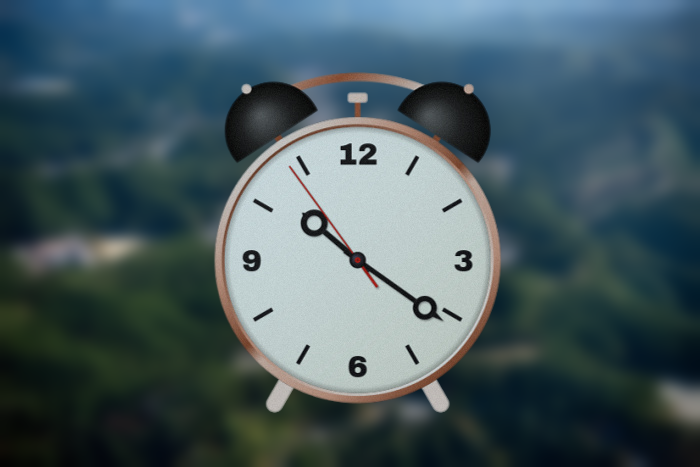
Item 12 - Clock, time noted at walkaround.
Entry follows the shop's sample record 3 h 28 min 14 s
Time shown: 10 h 20 min 54 s
